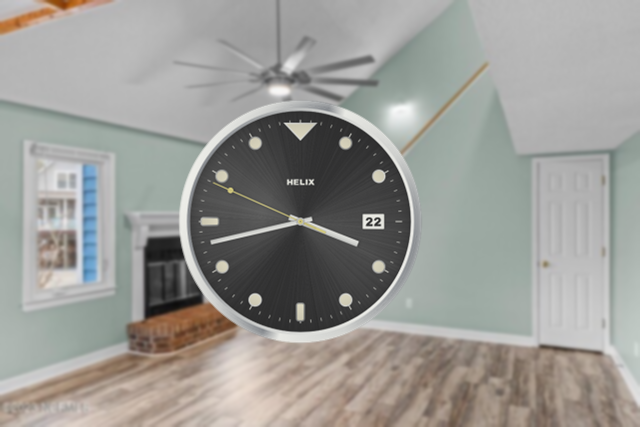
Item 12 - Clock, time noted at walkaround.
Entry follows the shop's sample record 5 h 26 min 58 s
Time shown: 3 h 42 min 49 s
